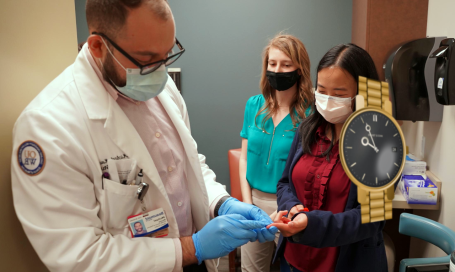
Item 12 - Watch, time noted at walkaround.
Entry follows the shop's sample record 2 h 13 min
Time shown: 9 h 56 min
